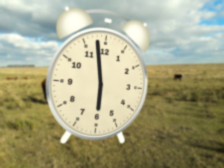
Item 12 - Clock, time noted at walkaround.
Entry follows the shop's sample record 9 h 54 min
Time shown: 5 h 58 min
